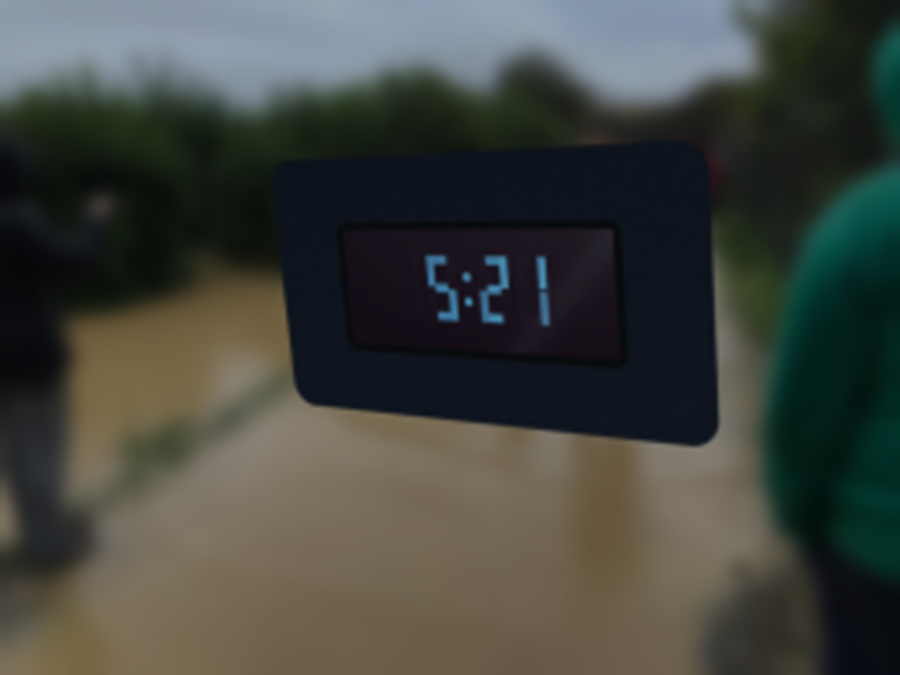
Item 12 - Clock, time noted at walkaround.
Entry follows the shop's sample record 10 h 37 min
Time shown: 5 h 21 min
